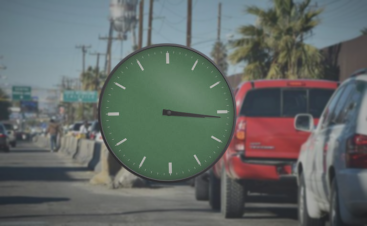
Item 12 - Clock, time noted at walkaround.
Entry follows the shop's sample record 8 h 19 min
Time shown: 3 h 16 min
